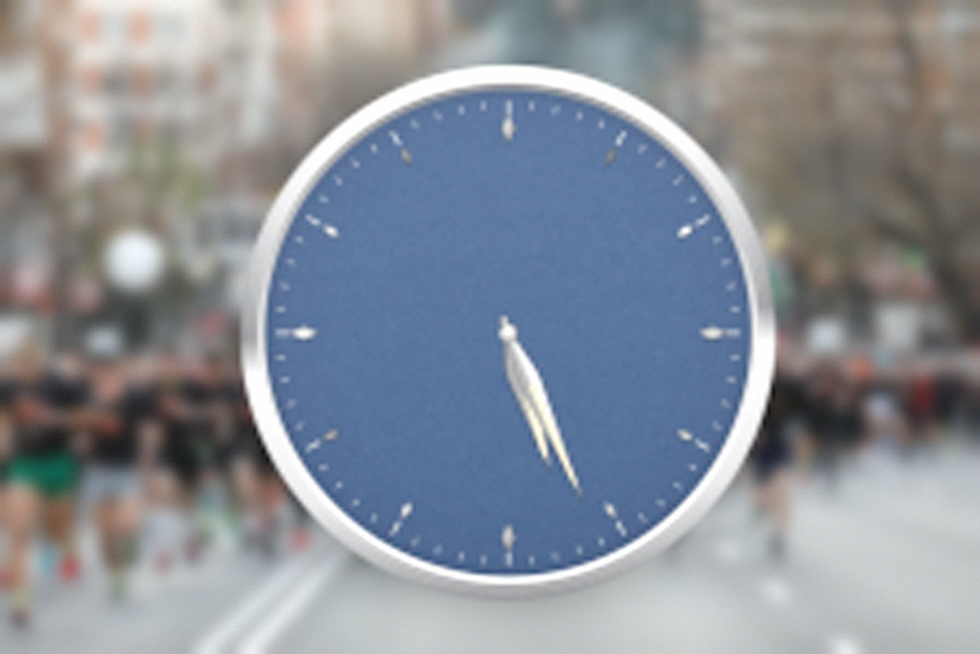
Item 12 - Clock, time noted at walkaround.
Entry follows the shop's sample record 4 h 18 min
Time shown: 5 h 26 min
